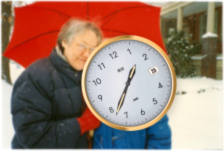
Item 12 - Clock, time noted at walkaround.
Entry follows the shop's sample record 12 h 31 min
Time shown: 1 h 38 min
